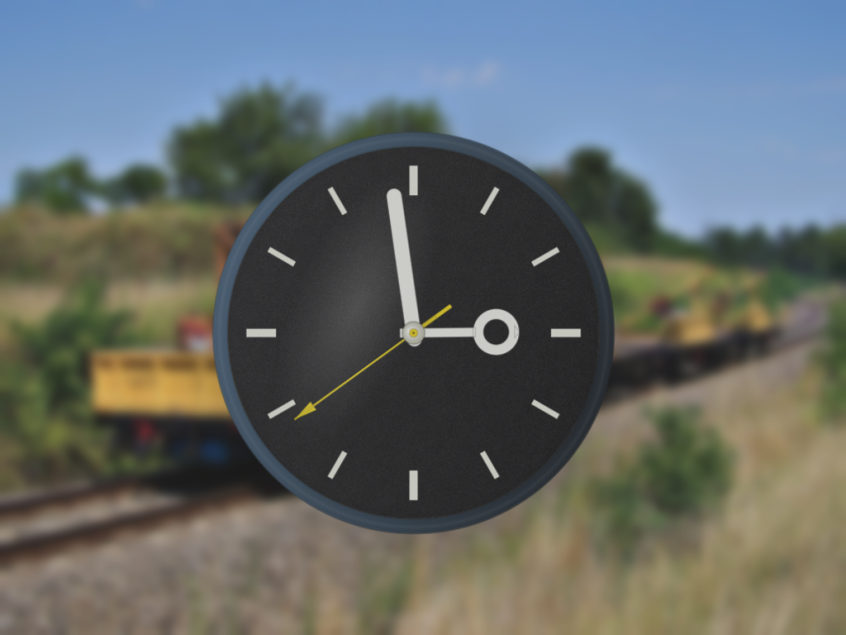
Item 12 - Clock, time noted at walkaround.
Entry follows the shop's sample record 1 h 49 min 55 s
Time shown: 2 h 58 min 39 s
